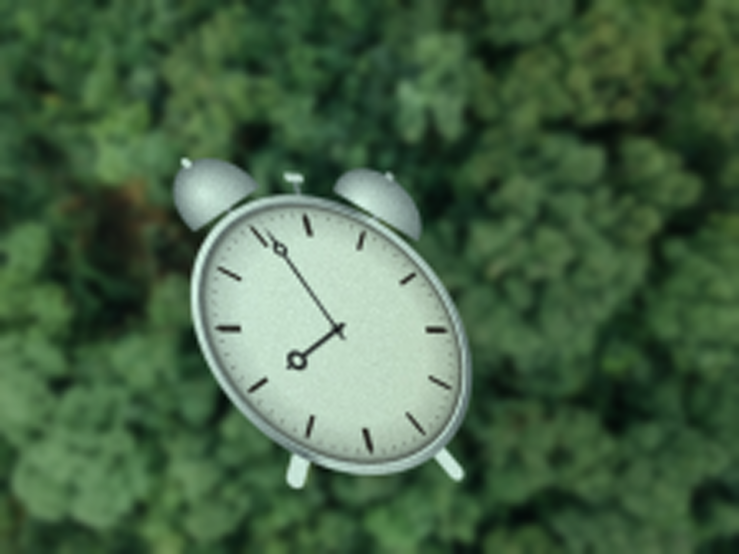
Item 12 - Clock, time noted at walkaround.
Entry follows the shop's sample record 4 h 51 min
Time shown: 7 h 56 min
